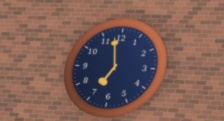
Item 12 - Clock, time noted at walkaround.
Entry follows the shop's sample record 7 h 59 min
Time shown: 6 h 58 min
